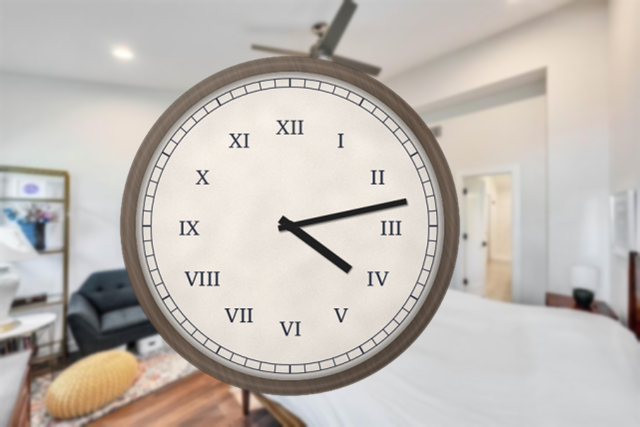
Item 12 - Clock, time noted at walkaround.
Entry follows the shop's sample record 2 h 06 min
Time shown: 4 h 13 min
